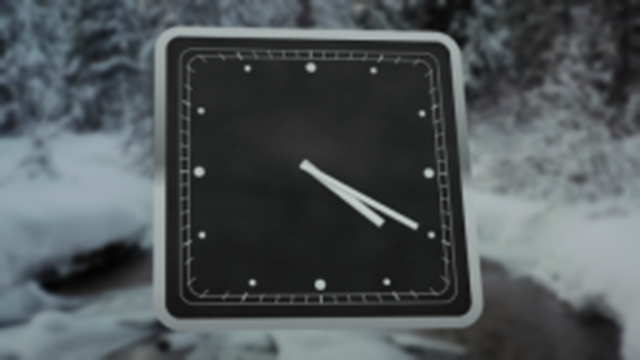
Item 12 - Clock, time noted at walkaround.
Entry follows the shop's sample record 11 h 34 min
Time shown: 4 h 20 min
